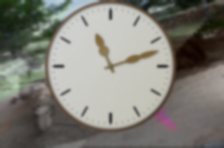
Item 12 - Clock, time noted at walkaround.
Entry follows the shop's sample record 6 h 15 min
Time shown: 11 h 12 min
